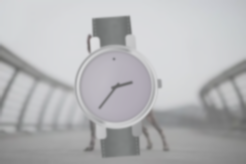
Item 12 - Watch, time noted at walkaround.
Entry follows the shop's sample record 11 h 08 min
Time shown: 2 h 37 min
